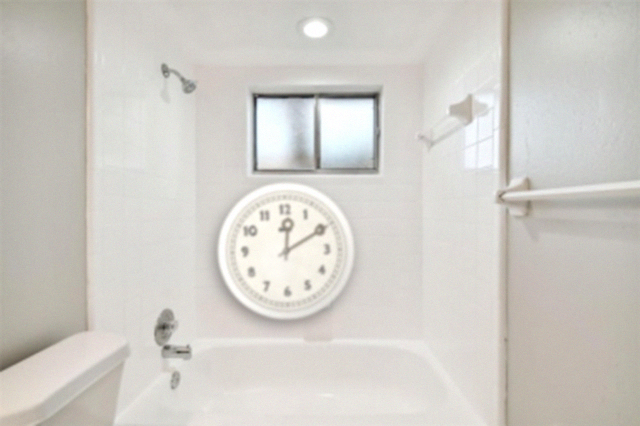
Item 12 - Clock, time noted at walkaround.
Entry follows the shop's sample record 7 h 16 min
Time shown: 12 h 10 min
